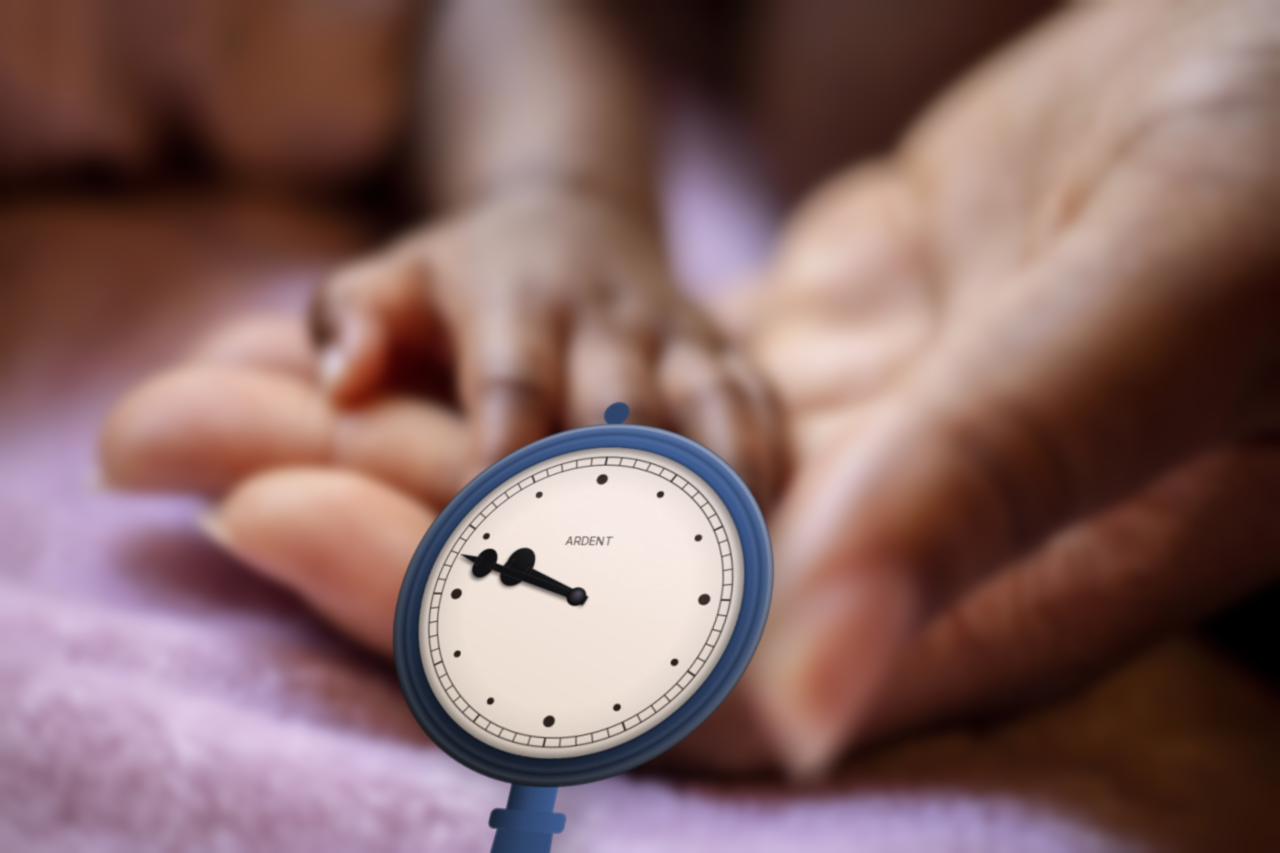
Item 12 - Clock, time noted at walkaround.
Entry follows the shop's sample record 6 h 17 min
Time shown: 9 h 48 min
